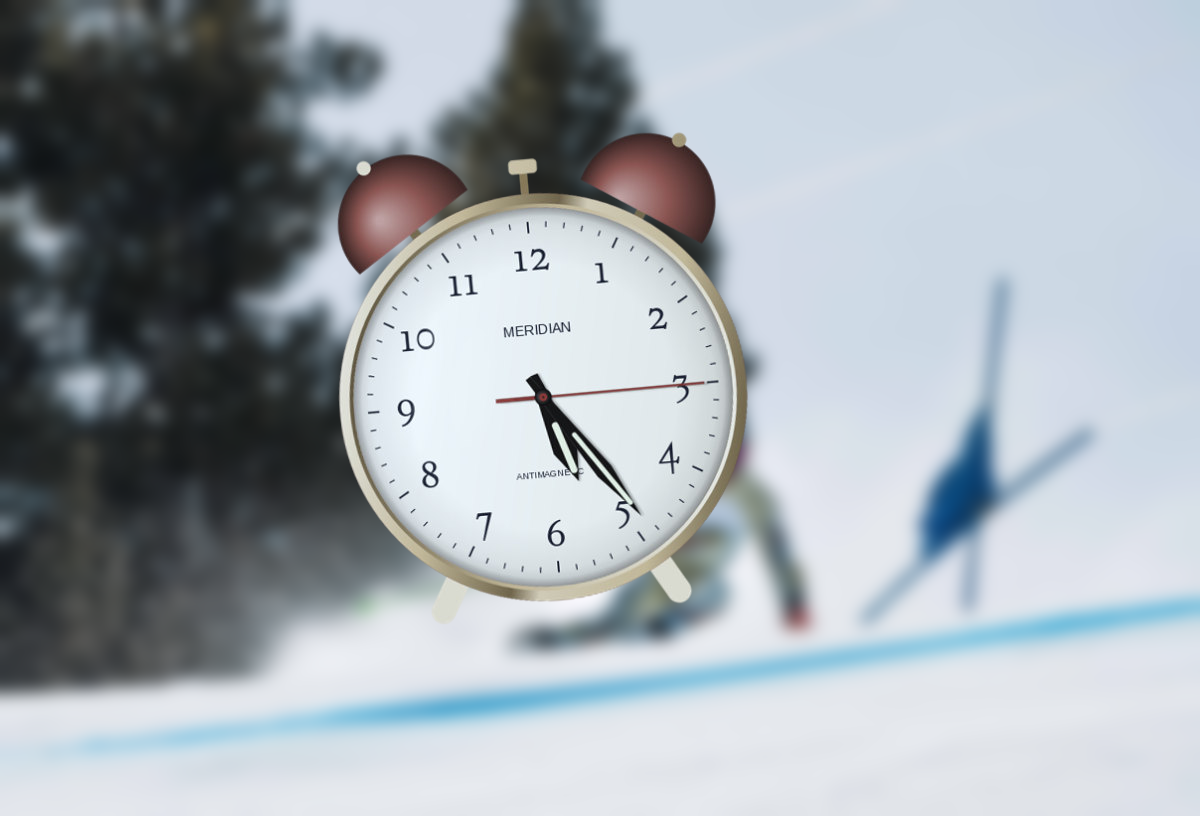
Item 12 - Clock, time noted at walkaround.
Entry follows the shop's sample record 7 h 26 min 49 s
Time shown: 5 h 24 min 15 s
